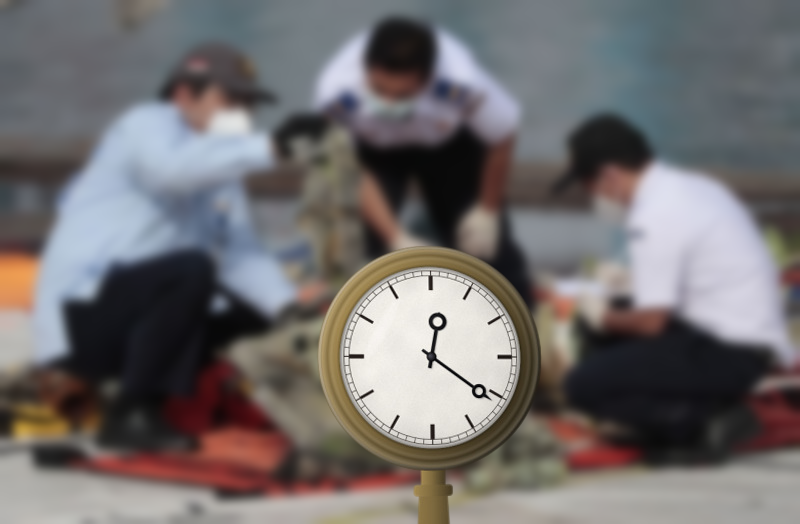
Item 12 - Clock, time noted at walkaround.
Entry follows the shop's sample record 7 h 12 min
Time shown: 12 h 21 min
